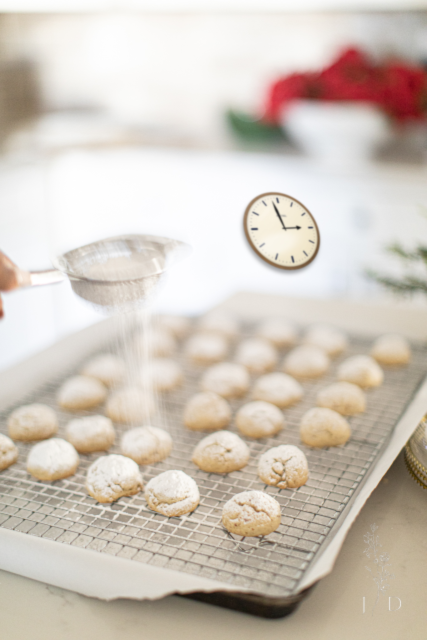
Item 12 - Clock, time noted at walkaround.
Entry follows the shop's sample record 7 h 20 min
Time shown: 2 h 58 min
